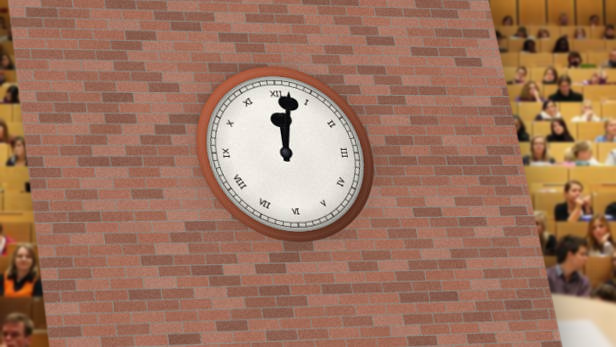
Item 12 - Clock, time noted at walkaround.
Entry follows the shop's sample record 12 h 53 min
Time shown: 12 h 02 min
